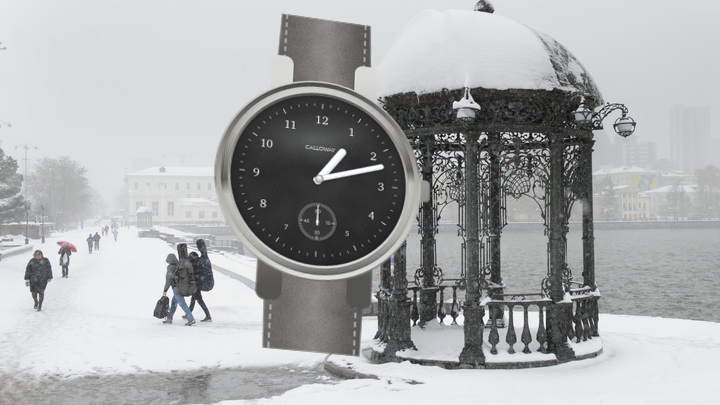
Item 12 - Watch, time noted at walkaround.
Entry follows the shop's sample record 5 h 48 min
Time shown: 1 h 12 min
